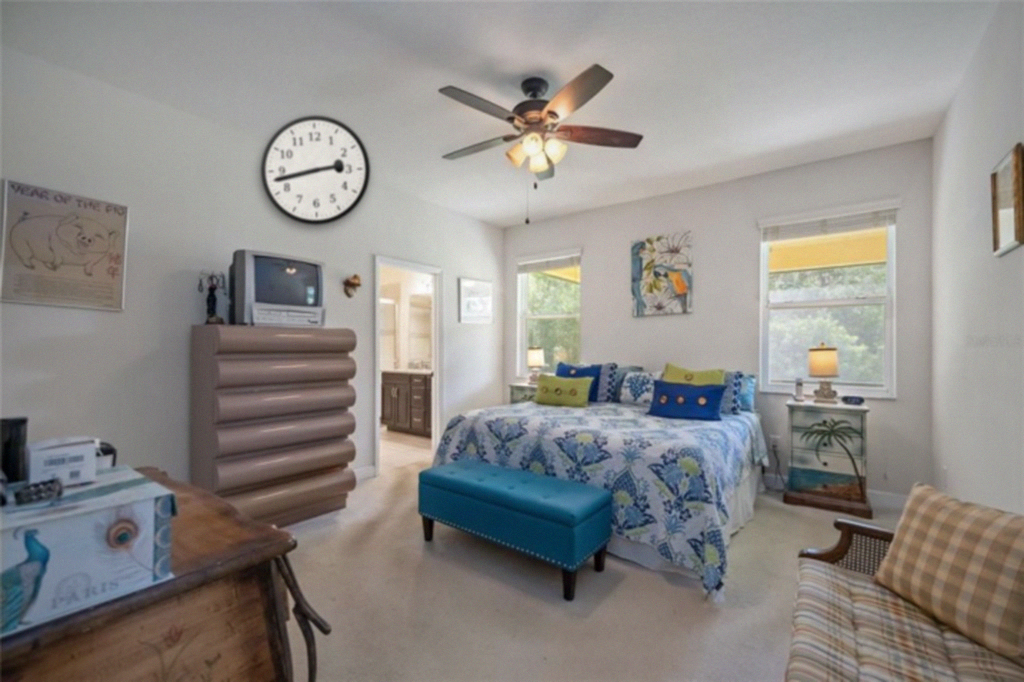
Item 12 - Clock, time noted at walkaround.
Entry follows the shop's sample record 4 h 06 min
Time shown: 2 h 43 min
